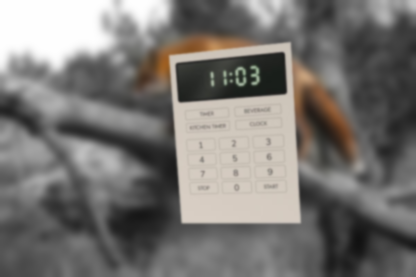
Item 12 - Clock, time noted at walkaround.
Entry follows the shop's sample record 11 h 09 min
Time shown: 11 h 03 min
